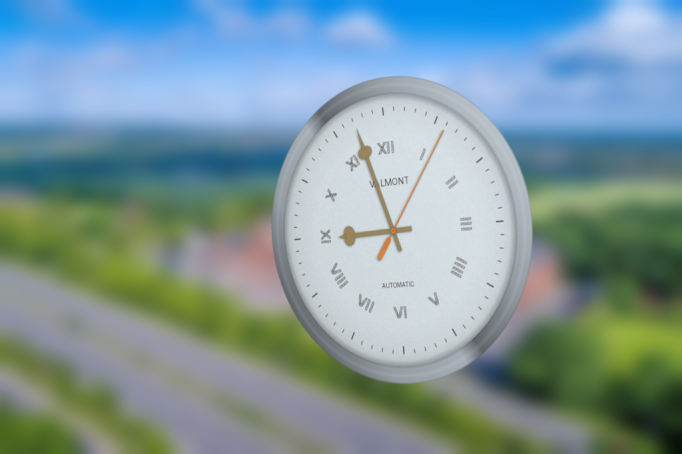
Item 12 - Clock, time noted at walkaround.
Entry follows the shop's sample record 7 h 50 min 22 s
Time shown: 8 h 57 min 06 s
